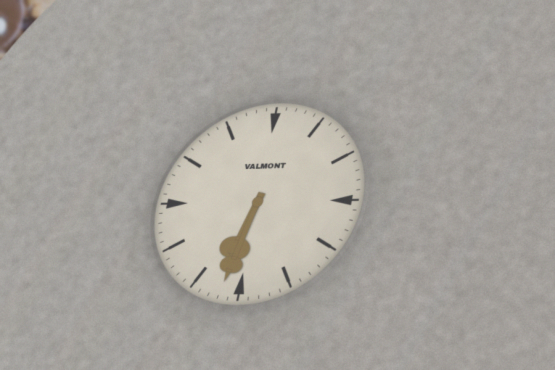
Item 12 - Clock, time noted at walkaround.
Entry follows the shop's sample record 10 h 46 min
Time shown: 6 h 32 min
